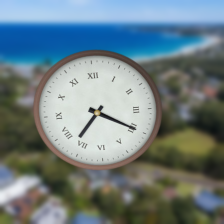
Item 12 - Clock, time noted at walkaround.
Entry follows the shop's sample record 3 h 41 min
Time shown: 7 h 20 min
